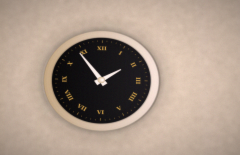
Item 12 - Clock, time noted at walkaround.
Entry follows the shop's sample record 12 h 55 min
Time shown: 1 h 54 min
